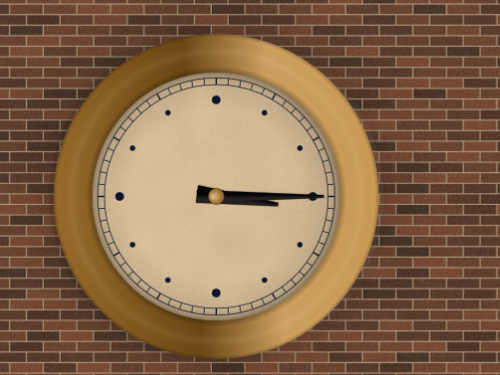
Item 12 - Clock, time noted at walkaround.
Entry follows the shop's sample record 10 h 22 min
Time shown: 3 h 15 min
